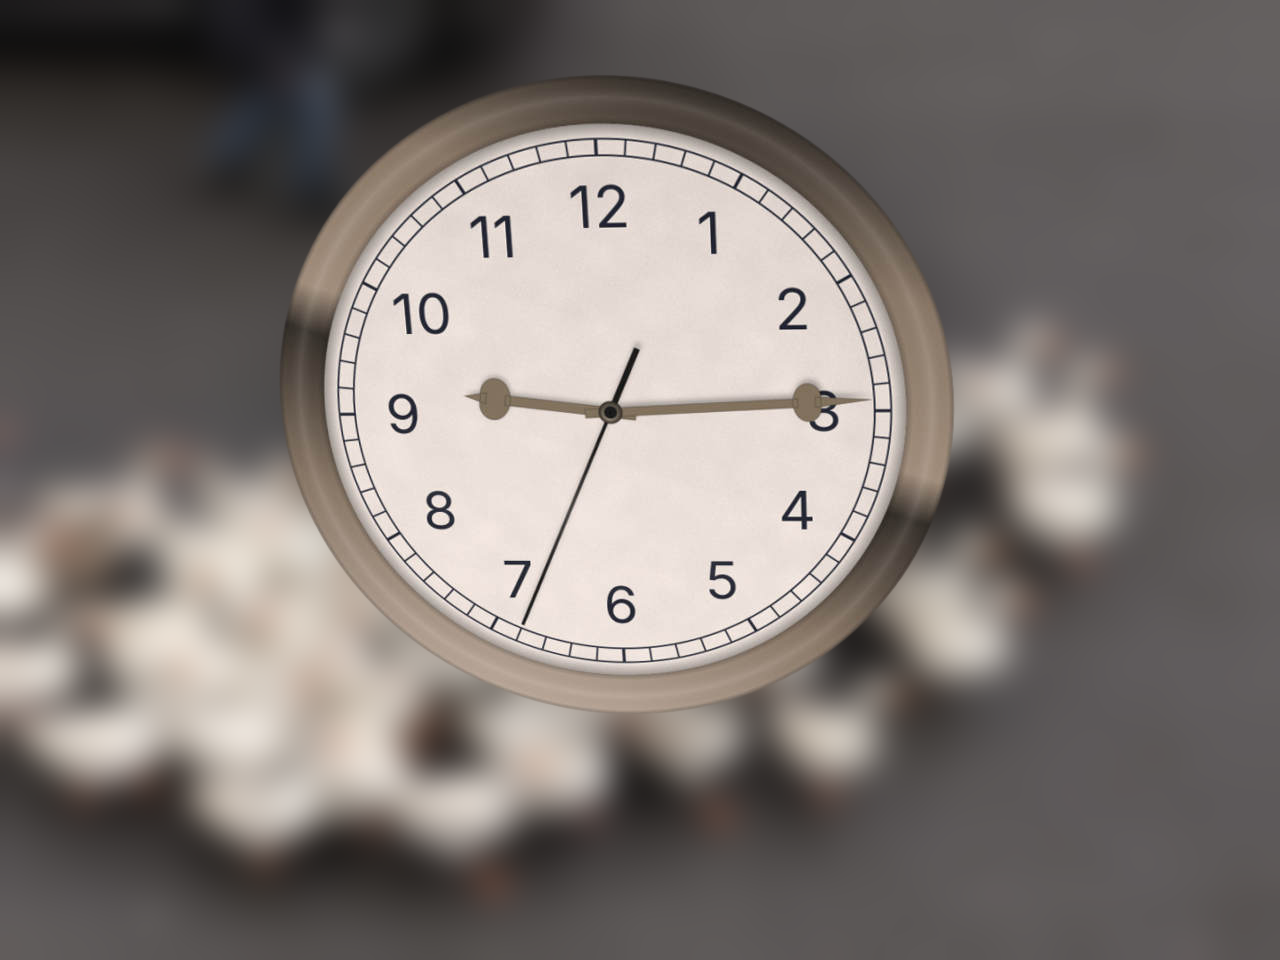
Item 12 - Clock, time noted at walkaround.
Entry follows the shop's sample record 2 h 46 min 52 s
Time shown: 9 h 14 min 34 s
